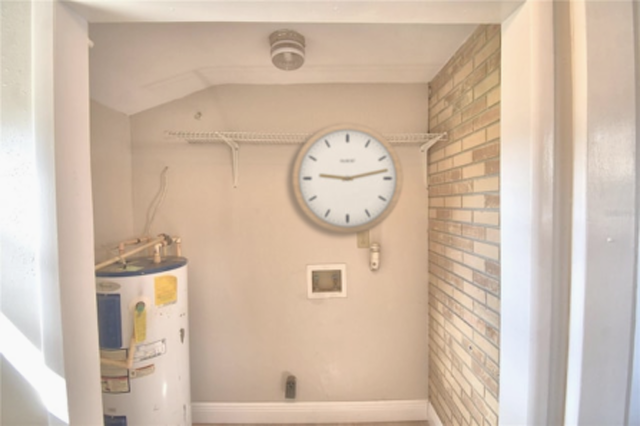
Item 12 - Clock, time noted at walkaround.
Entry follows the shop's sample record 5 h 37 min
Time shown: 9 h 13 min
